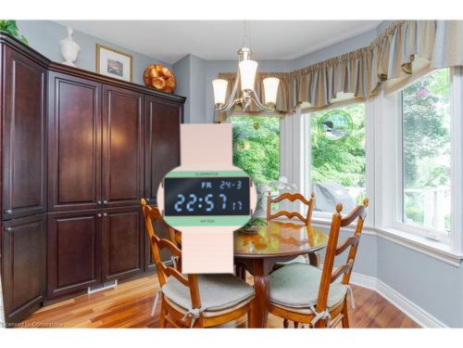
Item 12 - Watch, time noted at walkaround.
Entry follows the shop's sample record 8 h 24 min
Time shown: 22 h 57 min
